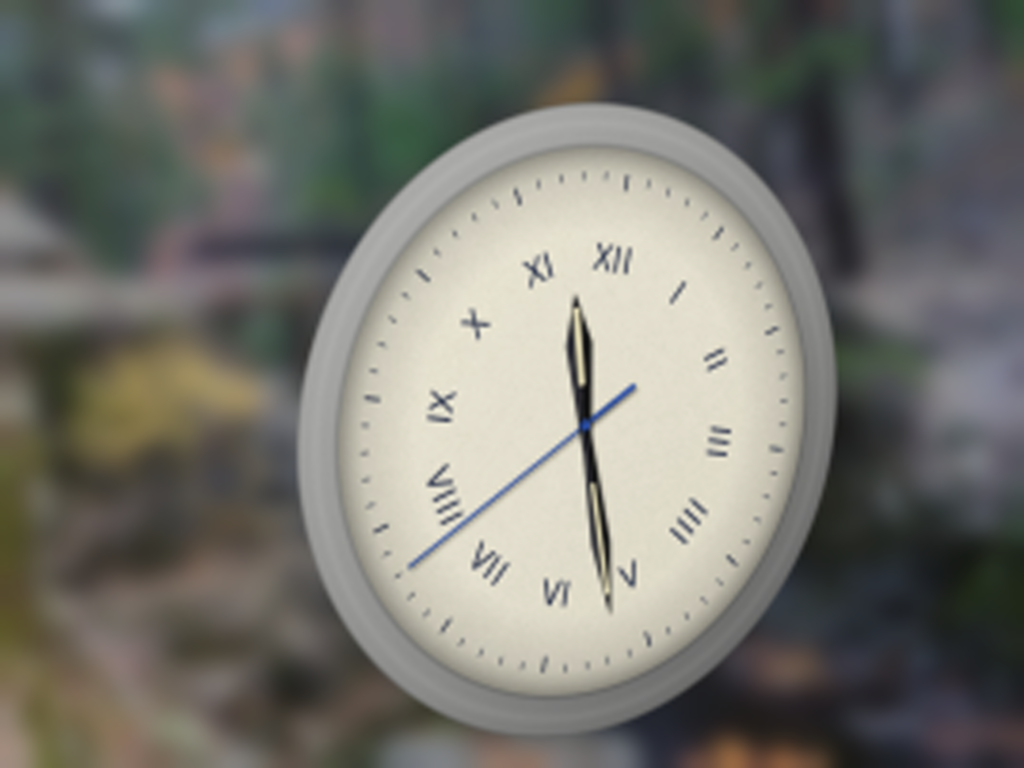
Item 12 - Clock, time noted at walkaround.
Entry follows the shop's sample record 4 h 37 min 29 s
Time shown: 11 h 26 min 38 s
